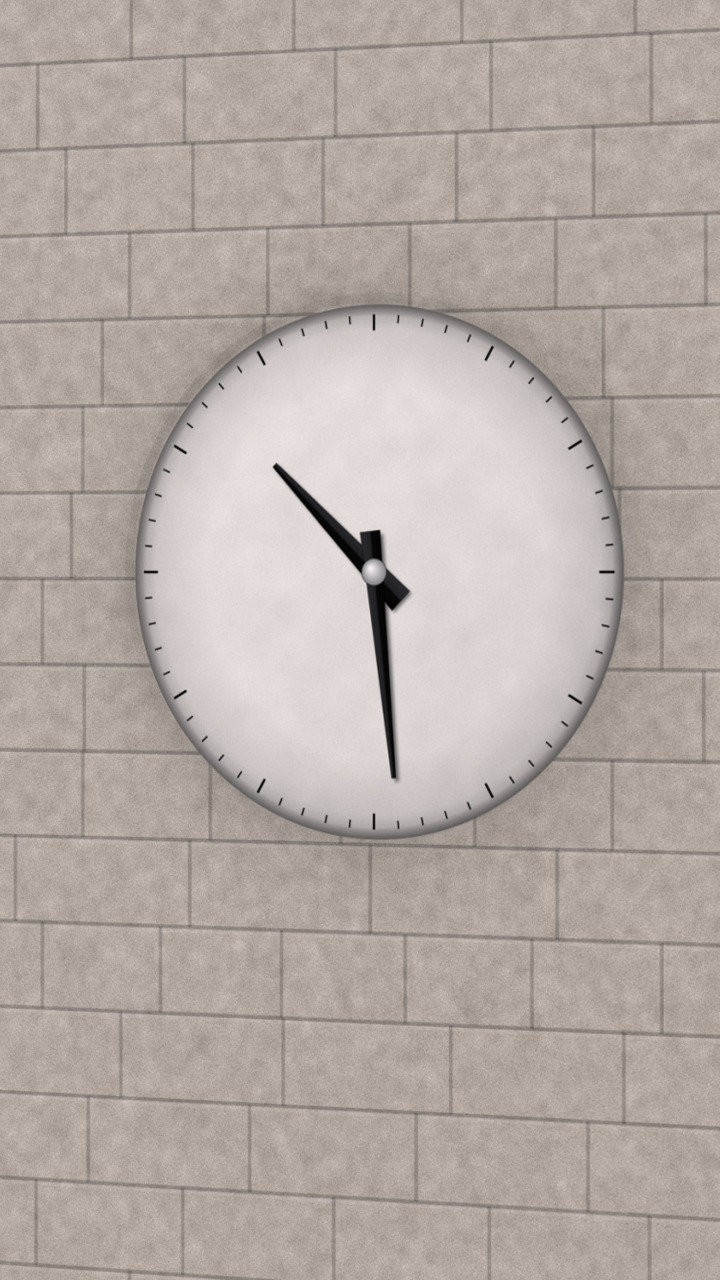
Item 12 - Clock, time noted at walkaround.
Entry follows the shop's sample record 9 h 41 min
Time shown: 10 h 29 min
